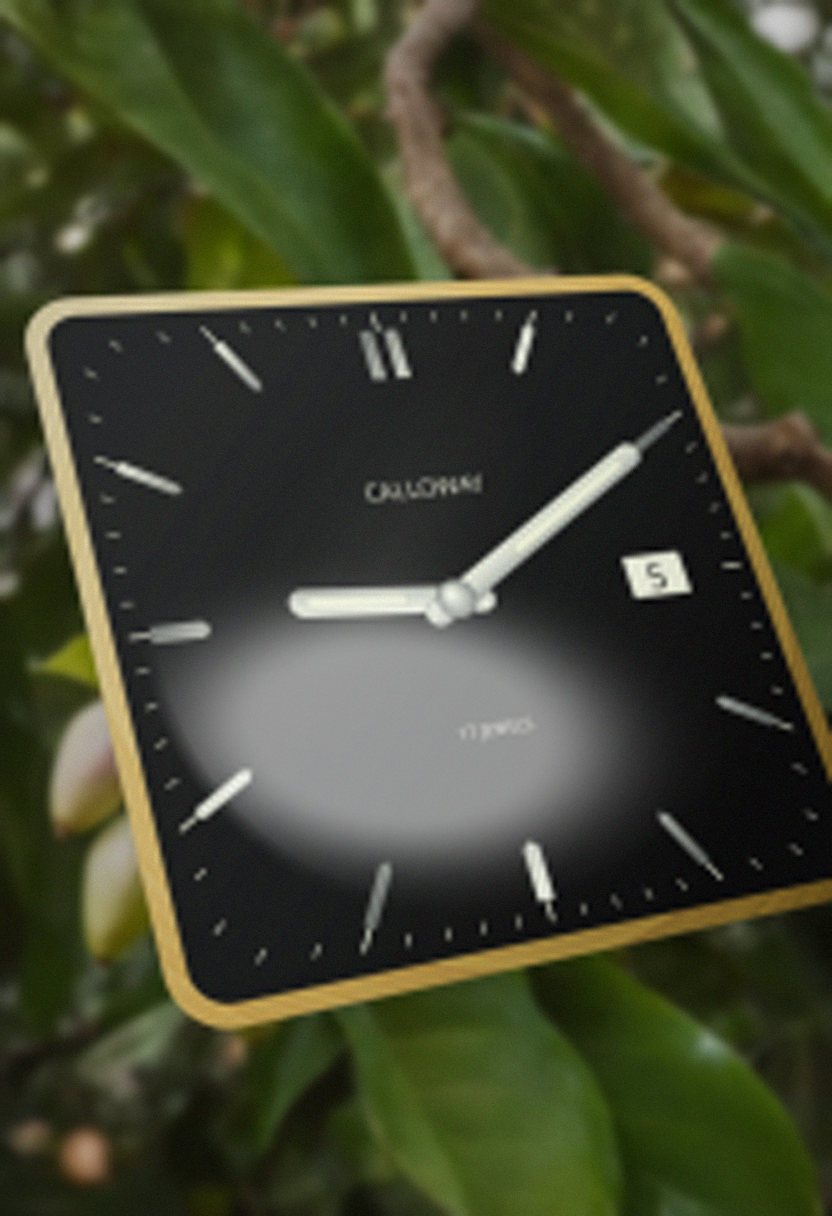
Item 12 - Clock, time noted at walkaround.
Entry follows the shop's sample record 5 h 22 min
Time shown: 9 h 10 min
